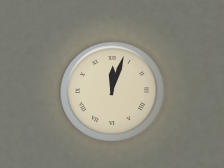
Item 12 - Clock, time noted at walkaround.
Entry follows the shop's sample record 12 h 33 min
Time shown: 12 h 03 min
